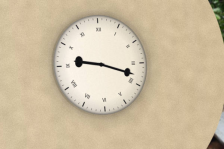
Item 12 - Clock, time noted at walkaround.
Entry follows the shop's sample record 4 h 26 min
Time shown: 9 h 18 min
